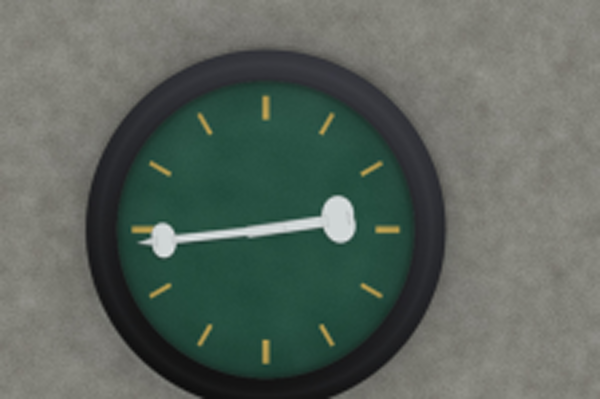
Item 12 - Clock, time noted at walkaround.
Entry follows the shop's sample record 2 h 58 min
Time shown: 2 h 44 min
